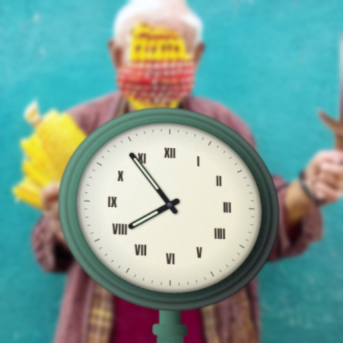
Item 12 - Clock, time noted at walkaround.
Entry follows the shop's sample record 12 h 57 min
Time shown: 7 h 54 min
